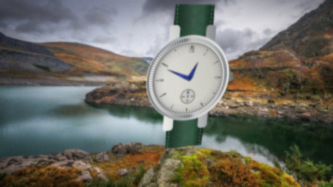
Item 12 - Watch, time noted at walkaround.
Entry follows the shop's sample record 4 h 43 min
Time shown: 12 h 49 min
